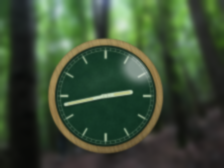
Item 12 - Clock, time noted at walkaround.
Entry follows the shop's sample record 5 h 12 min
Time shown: 2 h 43 min
